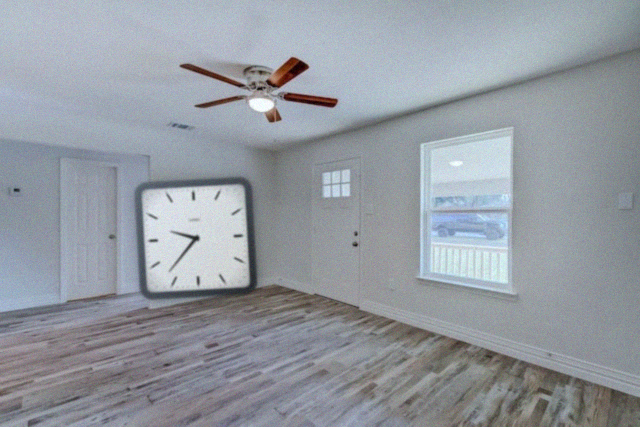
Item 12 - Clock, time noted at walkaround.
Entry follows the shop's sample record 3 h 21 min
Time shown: 9 h 37 min
